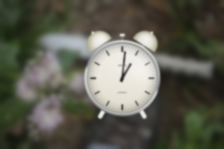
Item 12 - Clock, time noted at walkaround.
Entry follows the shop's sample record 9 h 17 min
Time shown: 1 h 01 min
